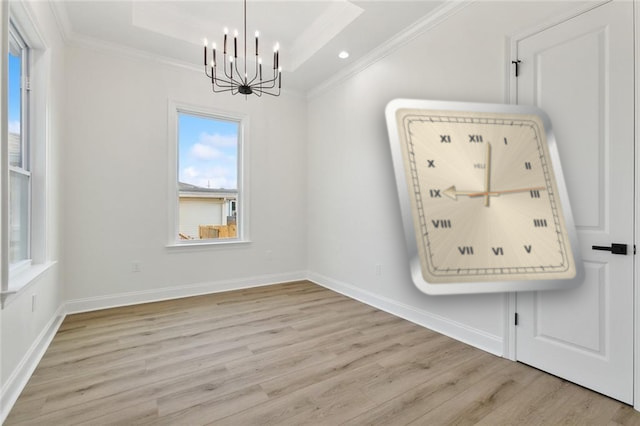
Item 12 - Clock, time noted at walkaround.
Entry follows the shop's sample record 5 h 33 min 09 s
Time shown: 9 h 02 min 14 s
